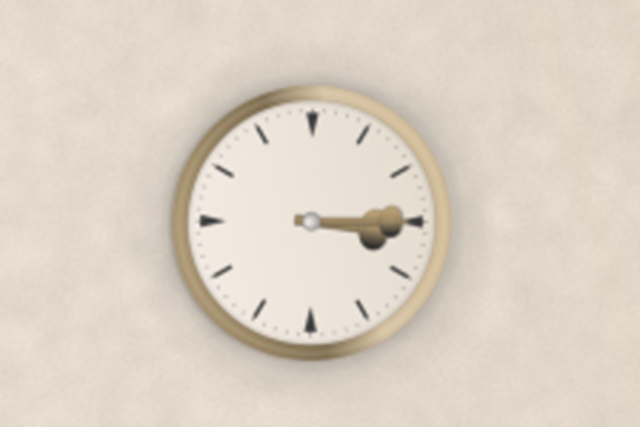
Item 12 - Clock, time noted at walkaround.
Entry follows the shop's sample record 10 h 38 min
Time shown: 3 h 15 min
